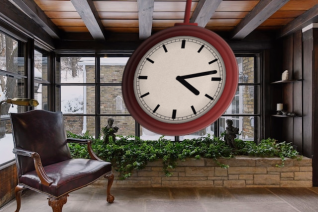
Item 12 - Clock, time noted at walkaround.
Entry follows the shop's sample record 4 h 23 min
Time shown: 4 h 13 min
